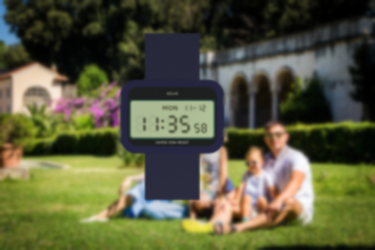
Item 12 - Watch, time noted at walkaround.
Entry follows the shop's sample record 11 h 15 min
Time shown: 11 h 35 min
